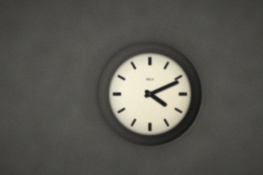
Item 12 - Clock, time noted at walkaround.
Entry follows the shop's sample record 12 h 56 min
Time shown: 4 h 11 min
